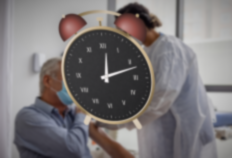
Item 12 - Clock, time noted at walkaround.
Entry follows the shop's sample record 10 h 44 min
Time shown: 12 h 12 min
